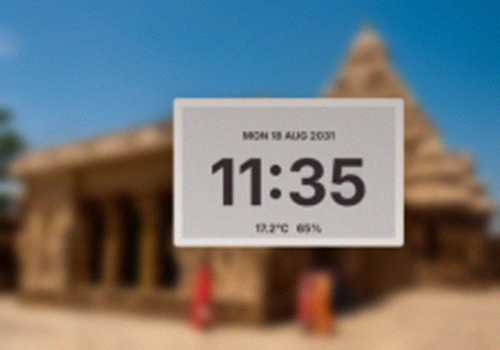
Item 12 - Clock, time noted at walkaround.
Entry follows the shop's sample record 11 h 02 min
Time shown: 11 h 35 min
